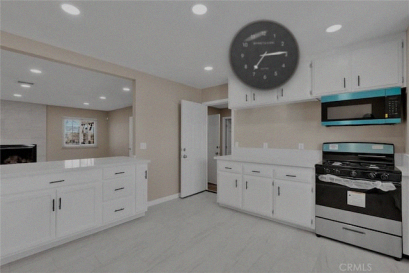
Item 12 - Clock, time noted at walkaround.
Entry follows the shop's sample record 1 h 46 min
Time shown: 7 h 14 min
